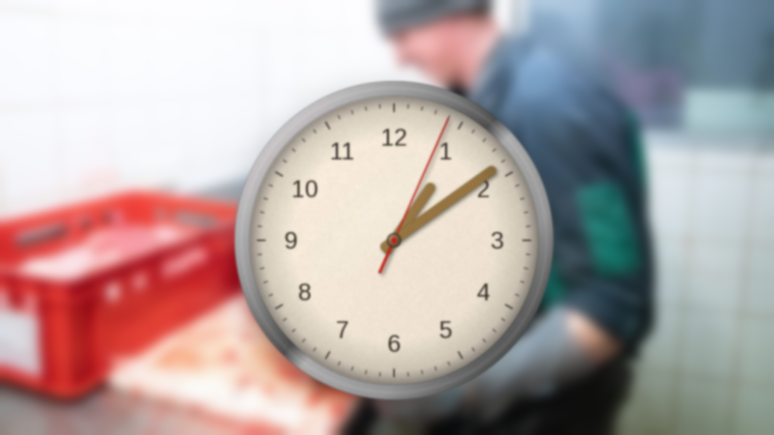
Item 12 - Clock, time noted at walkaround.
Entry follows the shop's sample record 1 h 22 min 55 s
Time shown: 1 h 09 min 04 s
